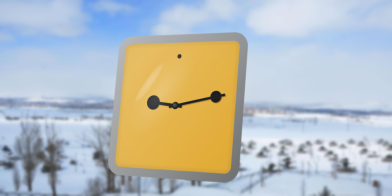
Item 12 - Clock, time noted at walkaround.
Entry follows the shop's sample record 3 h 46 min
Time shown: 9 h 13 min
